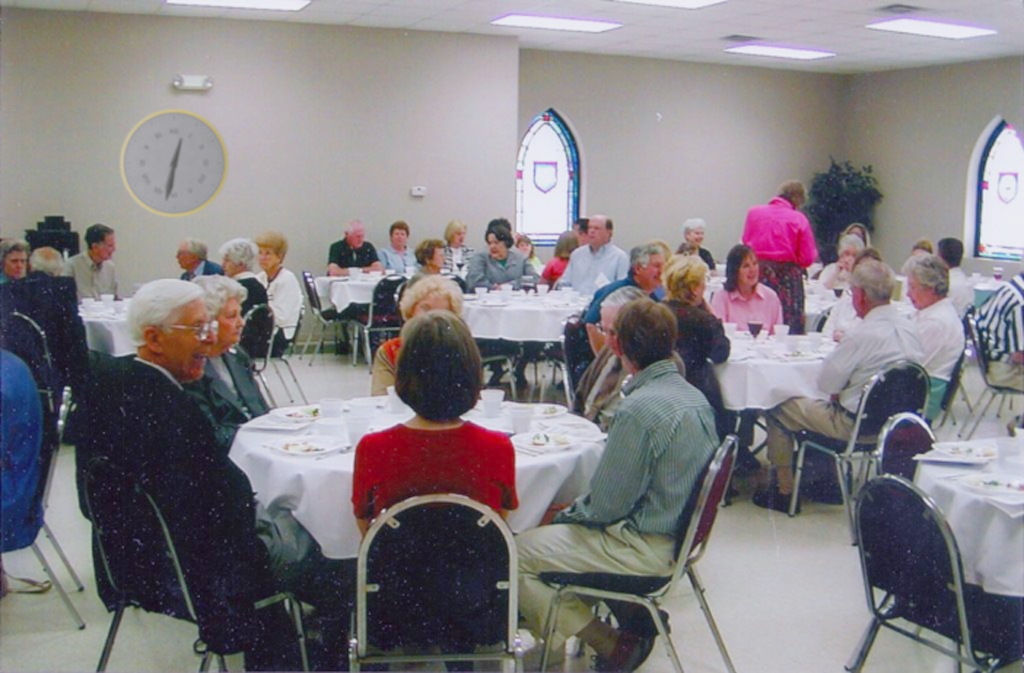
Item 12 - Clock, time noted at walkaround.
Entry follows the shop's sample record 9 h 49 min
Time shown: 12 h 32 min
